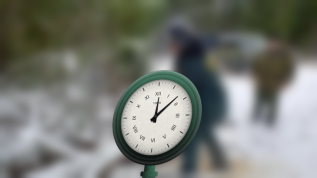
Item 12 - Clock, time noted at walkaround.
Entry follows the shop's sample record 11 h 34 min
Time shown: 12 h 08 min
